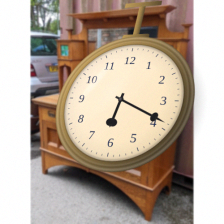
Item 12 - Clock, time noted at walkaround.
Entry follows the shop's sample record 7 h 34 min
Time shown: 6 h 19 min
